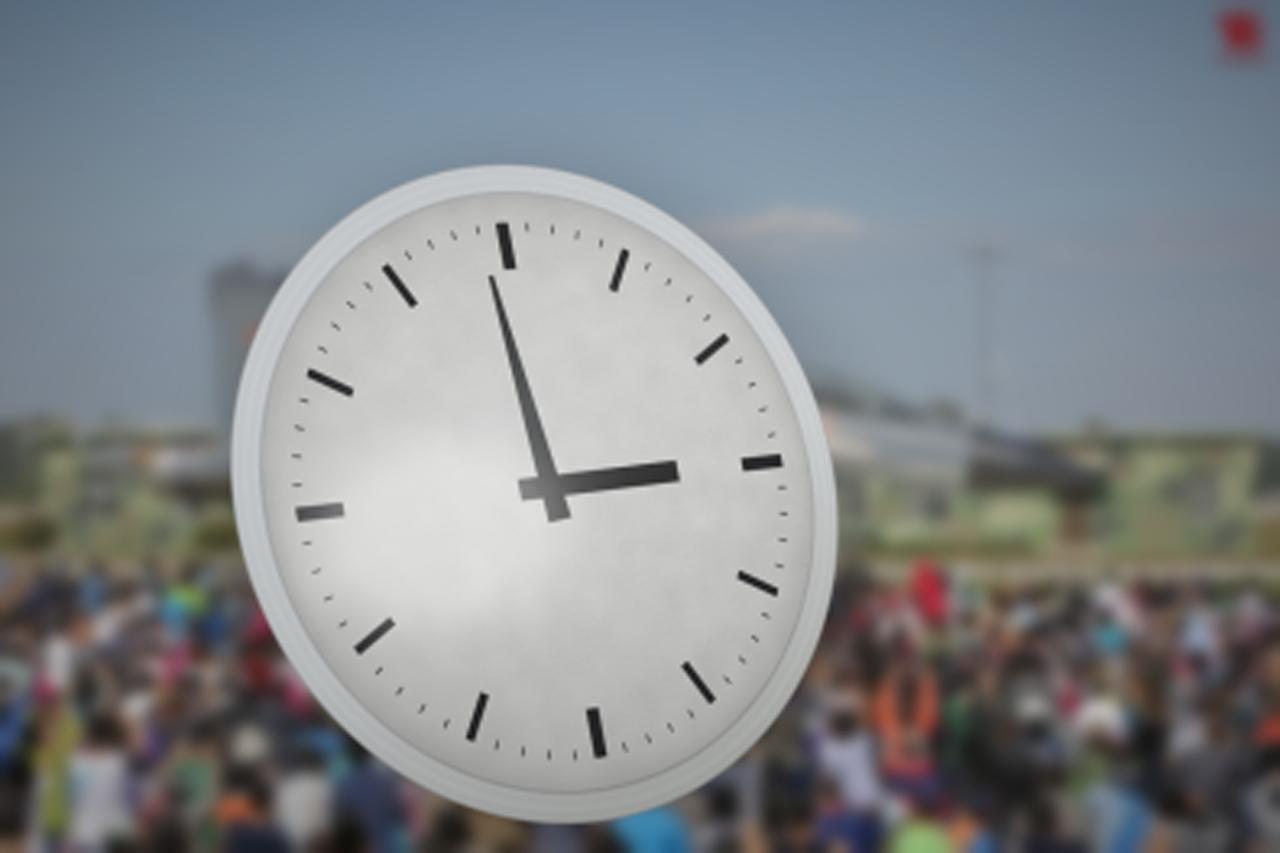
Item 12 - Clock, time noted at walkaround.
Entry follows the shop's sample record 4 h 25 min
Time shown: 2 h 59 min
